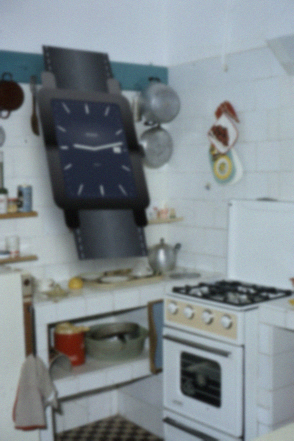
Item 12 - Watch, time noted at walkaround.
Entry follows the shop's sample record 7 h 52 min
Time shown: 9 h 13 min
